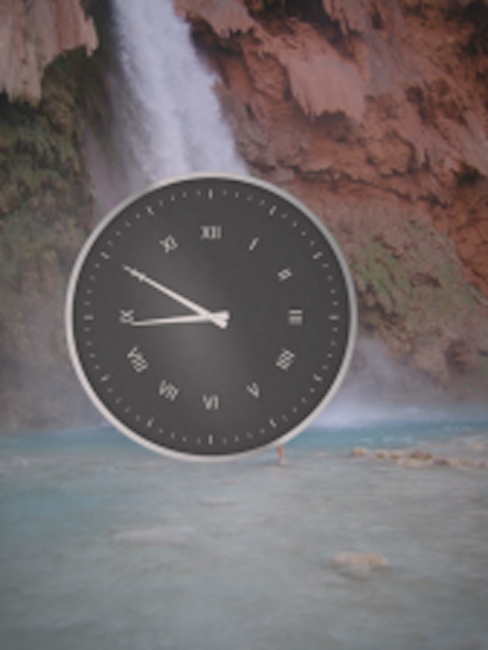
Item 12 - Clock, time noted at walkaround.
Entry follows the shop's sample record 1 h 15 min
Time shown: 8 h 50 min
